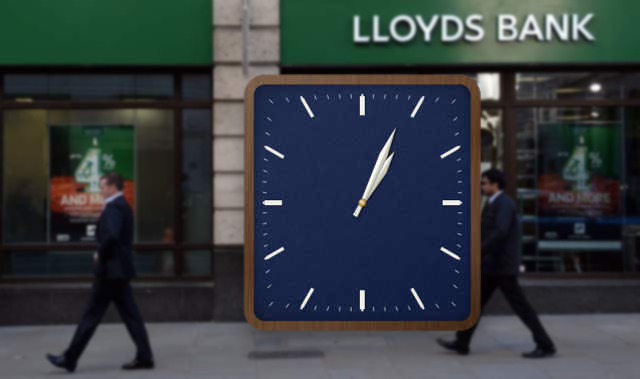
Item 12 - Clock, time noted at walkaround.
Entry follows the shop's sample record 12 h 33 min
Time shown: 1 h 04 min
